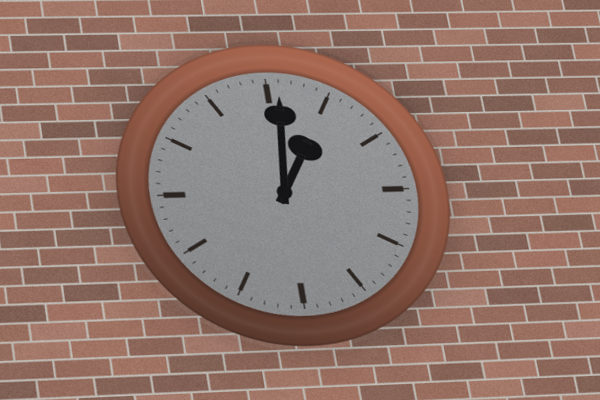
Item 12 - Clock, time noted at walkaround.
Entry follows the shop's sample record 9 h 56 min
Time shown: 1 h 01 min
